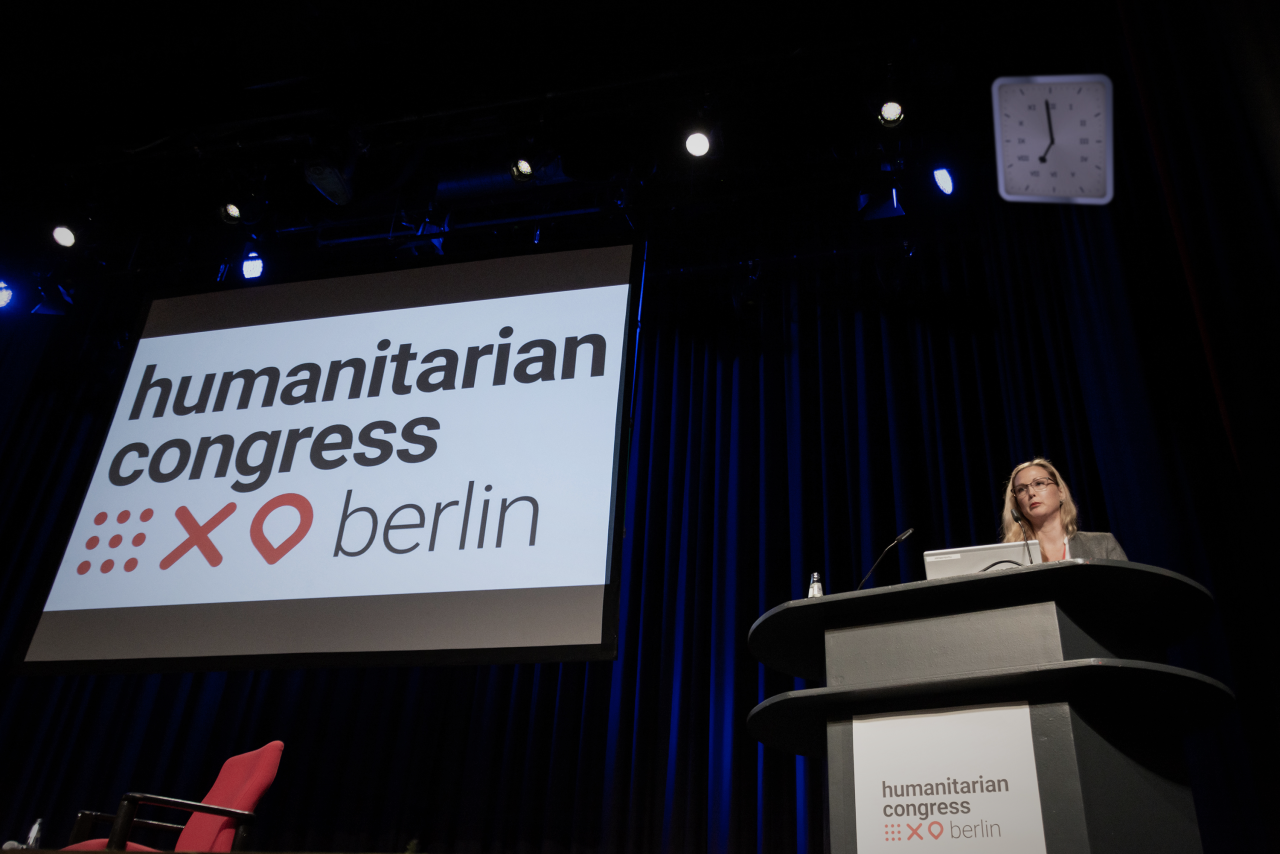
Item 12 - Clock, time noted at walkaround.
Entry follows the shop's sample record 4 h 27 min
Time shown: 6 h 59 min
